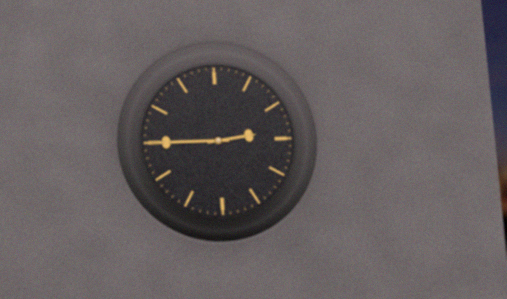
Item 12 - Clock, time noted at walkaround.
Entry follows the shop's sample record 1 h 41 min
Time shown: 2 h 45 min
